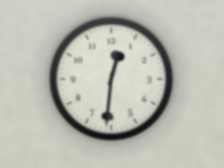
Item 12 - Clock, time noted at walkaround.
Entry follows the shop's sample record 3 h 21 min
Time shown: 12 h 31 min
